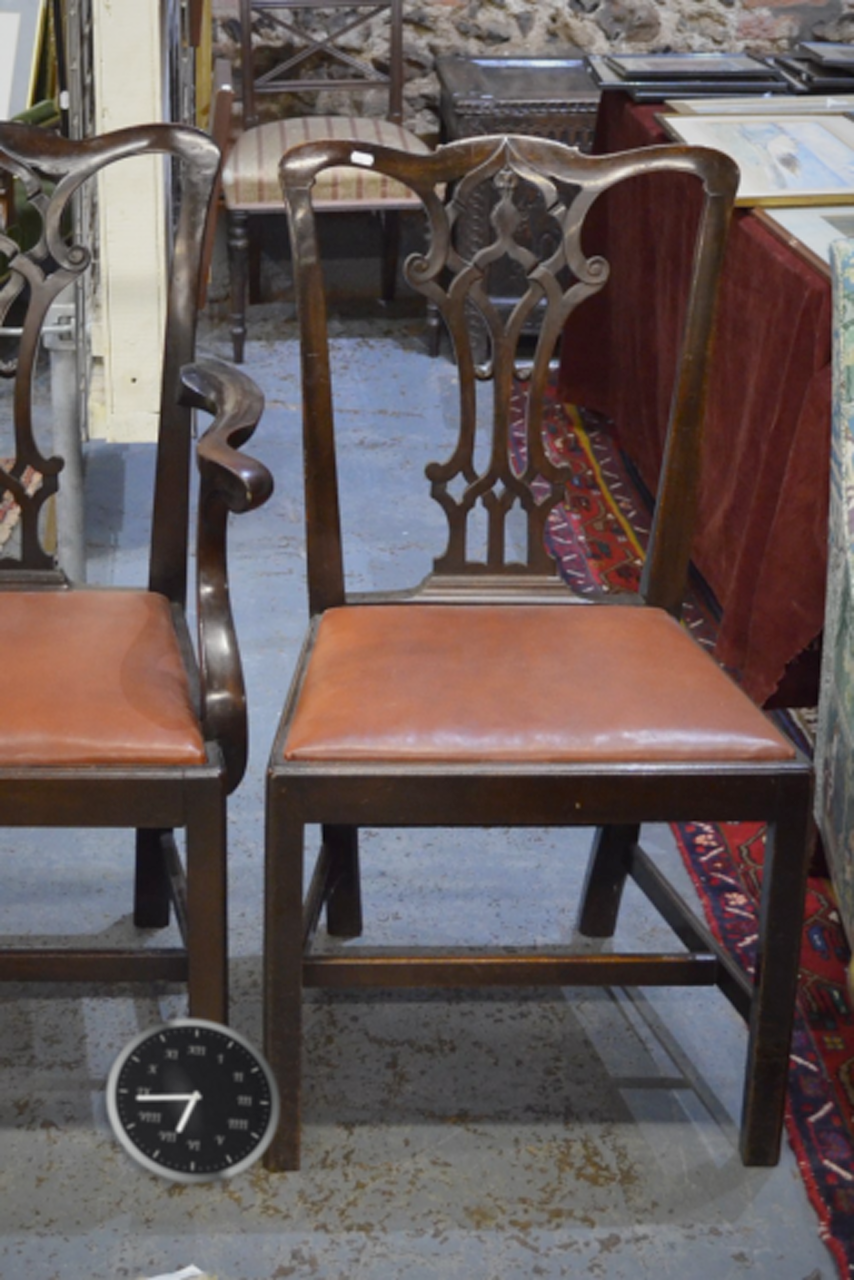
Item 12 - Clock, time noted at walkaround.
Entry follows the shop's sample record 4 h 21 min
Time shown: 6 h 44 min
